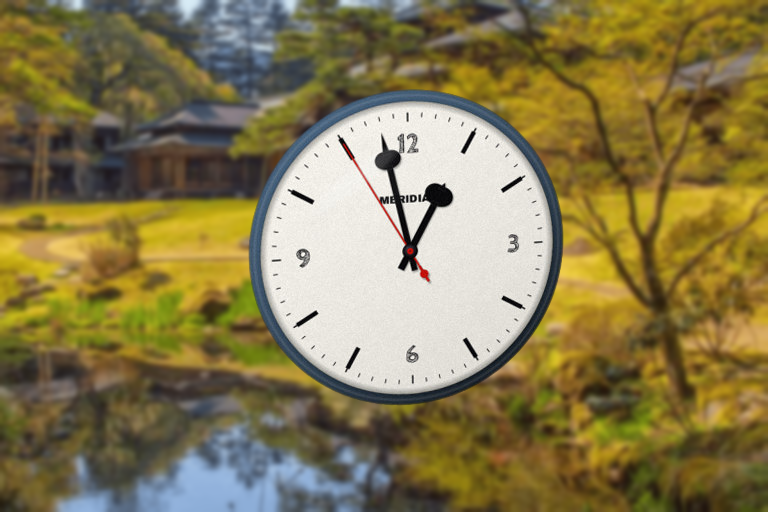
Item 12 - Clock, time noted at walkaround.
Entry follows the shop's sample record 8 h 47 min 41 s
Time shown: 12 h 57 min 55 s
